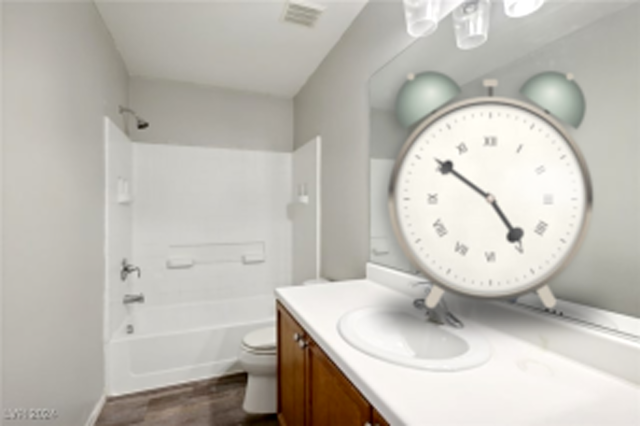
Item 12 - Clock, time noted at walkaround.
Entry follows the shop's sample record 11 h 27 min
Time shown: 4 h 51 min
